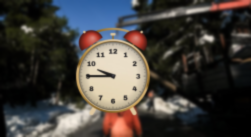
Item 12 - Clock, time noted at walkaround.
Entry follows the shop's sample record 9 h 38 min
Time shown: 9 h 45 min
